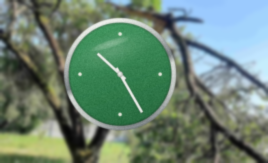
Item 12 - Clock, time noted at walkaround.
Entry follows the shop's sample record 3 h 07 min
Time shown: 10 h 25 min
